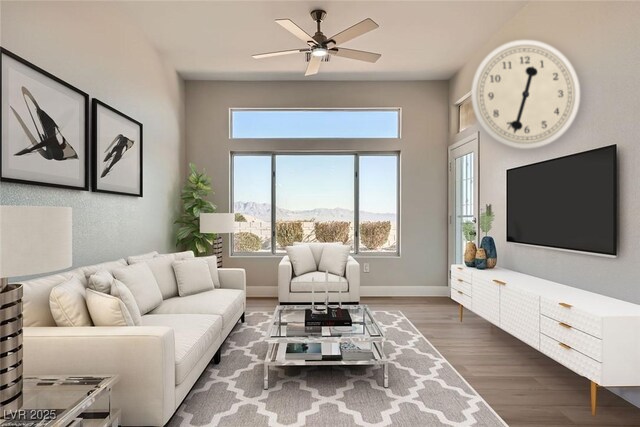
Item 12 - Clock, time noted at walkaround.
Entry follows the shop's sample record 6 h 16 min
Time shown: 12 h 33 min
